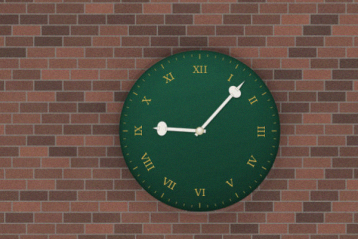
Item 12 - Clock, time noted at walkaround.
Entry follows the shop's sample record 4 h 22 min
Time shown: 9 h 07 min
